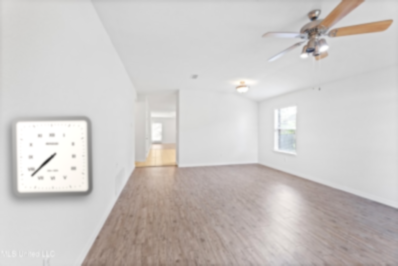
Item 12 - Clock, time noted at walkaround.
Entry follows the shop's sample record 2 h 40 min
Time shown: 7 h 38 min
